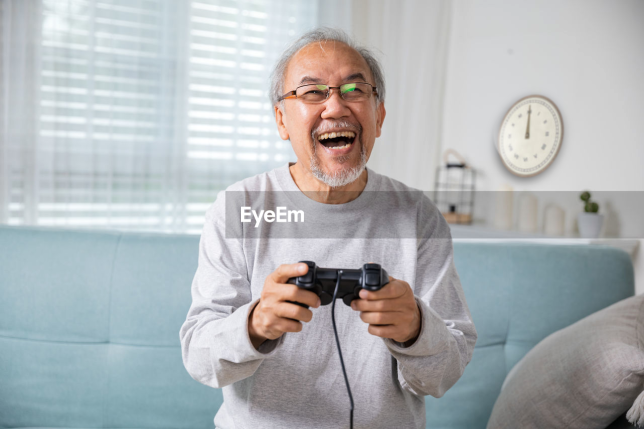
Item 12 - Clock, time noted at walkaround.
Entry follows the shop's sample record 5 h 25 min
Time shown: 12 h 00 min
